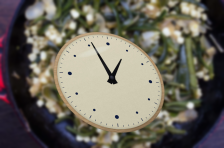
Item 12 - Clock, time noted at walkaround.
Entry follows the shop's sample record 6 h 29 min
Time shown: 12 h 56 min
